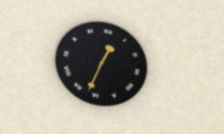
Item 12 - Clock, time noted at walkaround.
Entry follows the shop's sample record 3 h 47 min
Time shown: 12 h 32 min
